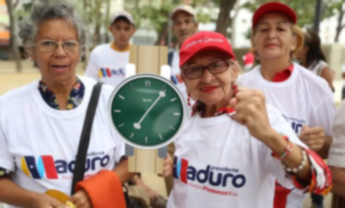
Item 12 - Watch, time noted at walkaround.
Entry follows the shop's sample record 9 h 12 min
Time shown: 7 h 06 min
